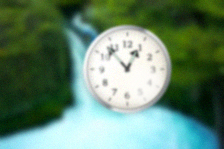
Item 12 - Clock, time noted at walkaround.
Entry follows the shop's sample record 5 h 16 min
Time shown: 12 h 53 min
